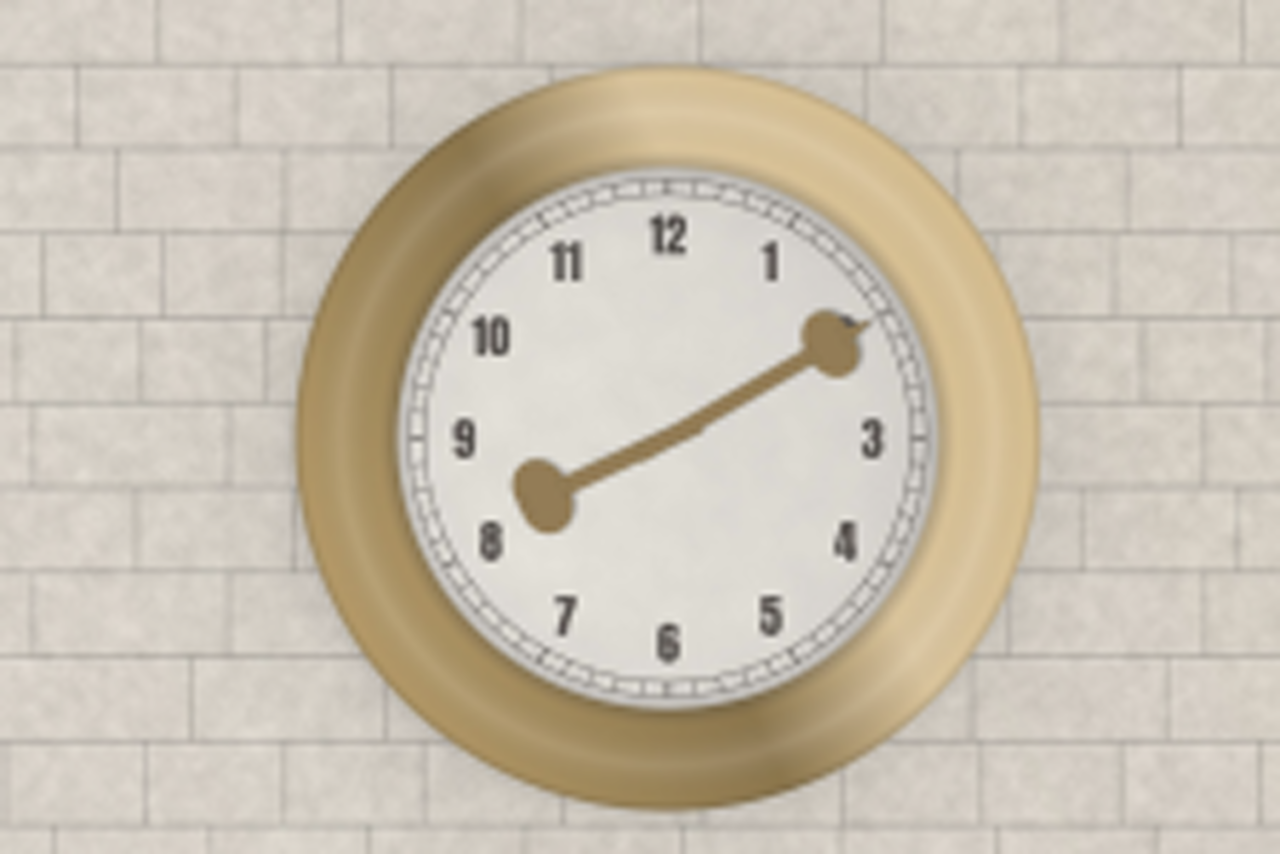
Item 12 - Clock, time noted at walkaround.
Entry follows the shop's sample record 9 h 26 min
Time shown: 8 h 10 min
